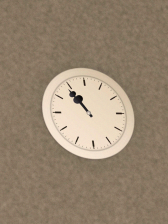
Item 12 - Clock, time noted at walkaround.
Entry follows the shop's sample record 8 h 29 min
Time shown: 10 h 54 min
